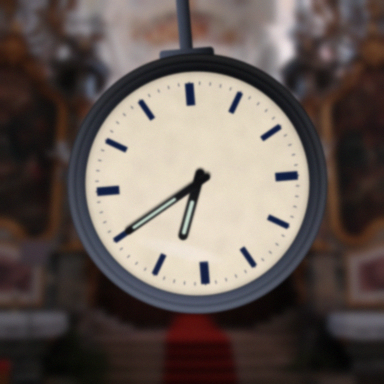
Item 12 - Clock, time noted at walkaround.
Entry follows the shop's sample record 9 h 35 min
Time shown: 6 h 40 min
